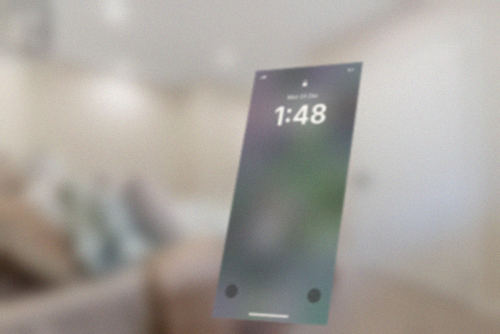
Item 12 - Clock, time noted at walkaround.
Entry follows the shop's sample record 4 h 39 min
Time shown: 1 h 48 min
